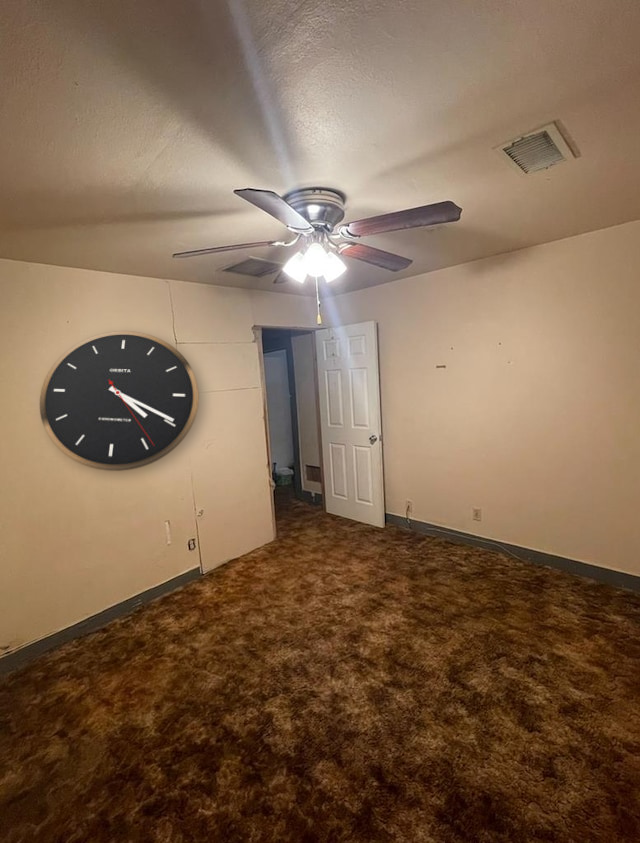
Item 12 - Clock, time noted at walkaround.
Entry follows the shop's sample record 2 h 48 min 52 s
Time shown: 4 h 19 min 24 s
